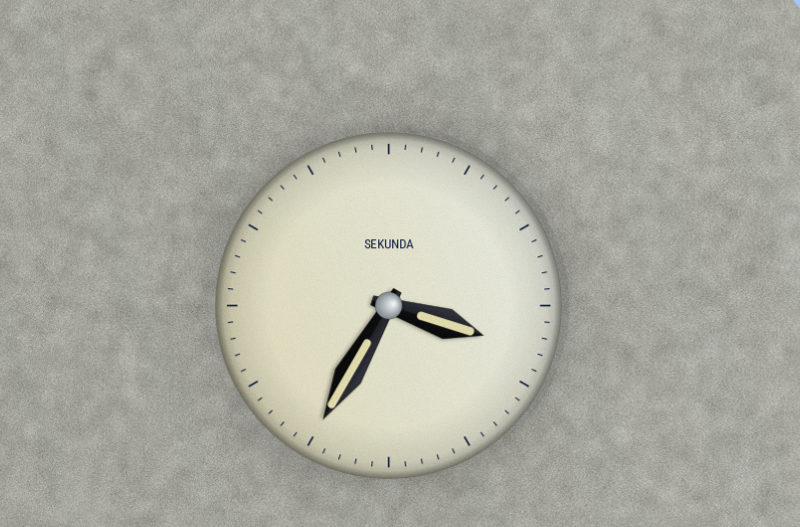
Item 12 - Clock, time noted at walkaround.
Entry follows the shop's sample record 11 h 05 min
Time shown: 3 h 35 min
